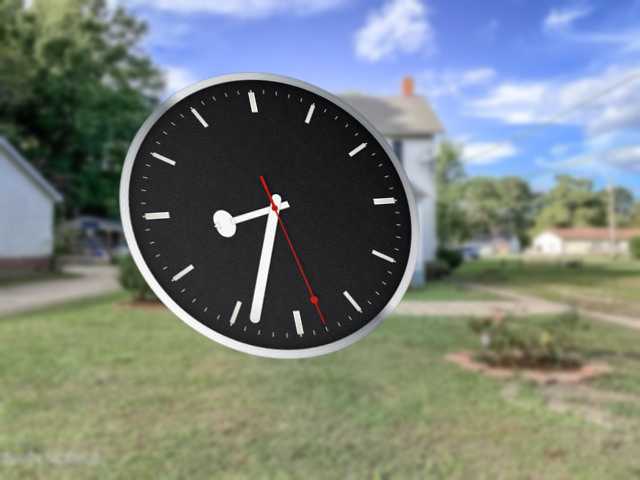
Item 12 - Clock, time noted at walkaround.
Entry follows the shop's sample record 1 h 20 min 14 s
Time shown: 8 h 33 min 28 s
